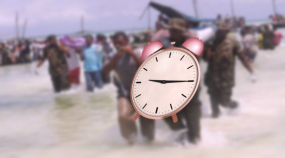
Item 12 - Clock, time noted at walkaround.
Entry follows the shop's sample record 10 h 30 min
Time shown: 9 h 15 min
